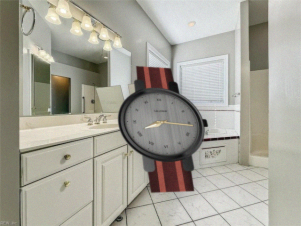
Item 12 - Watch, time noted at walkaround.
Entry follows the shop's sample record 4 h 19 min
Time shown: 8 h 16 min
